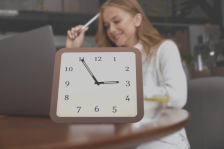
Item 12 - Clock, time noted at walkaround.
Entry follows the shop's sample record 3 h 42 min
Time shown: 2 h 55 min
